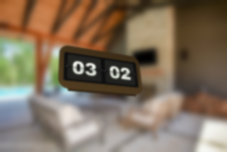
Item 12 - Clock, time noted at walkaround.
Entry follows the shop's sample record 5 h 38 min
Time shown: 3 h 02 min
